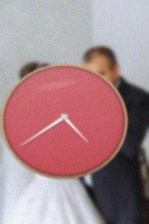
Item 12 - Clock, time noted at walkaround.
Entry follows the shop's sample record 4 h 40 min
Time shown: 4 h 39 min
